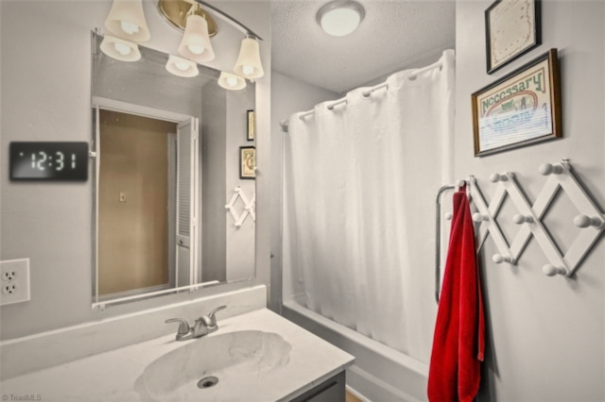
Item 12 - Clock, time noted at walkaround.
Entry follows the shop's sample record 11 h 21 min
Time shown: 12 h 31 min
